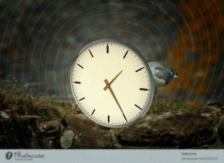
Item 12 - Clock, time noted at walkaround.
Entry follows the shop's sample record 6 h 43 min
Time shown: 1 h 25 min
